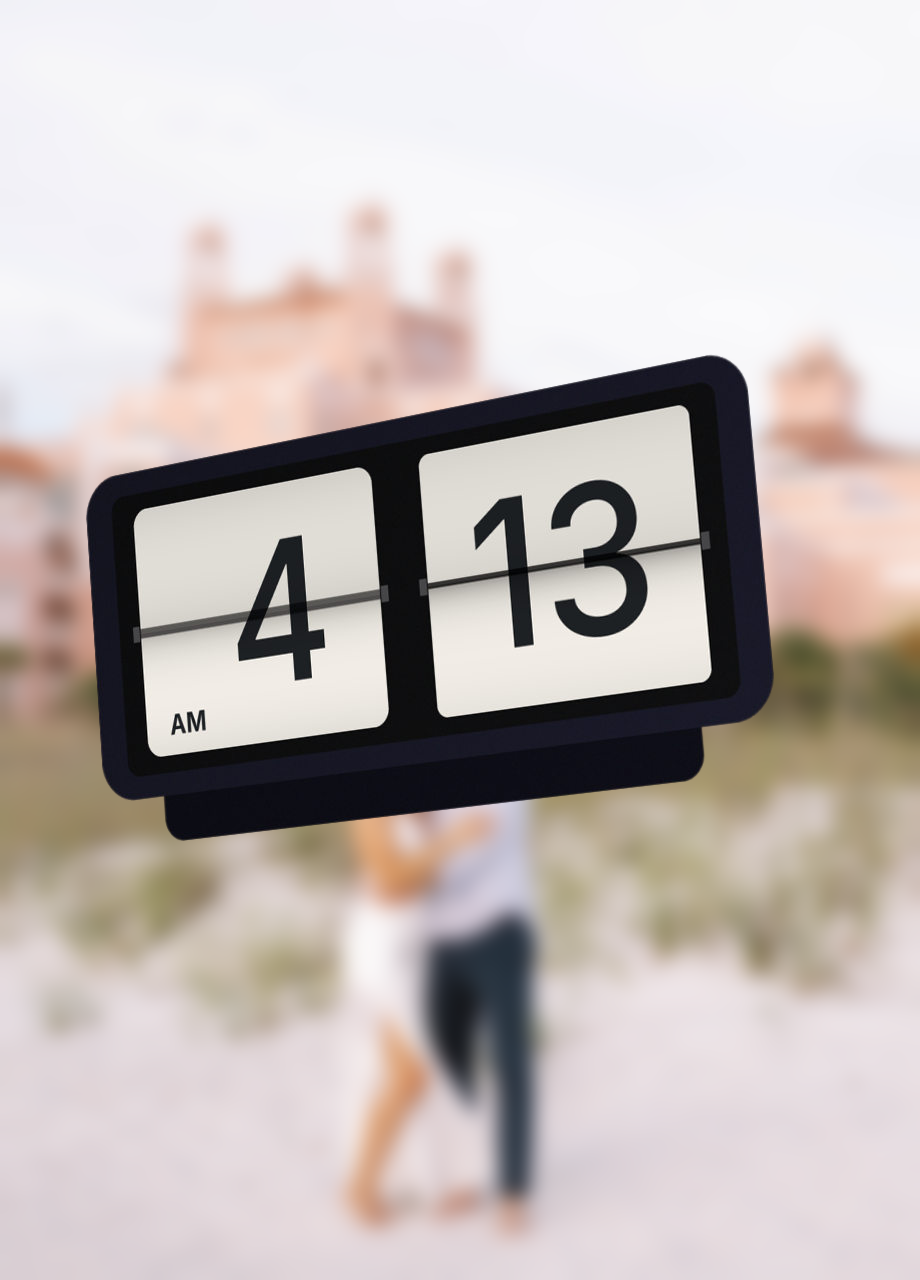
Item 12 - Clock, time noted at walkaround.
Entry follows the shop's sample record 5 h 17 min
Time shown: 4 h 13 min
